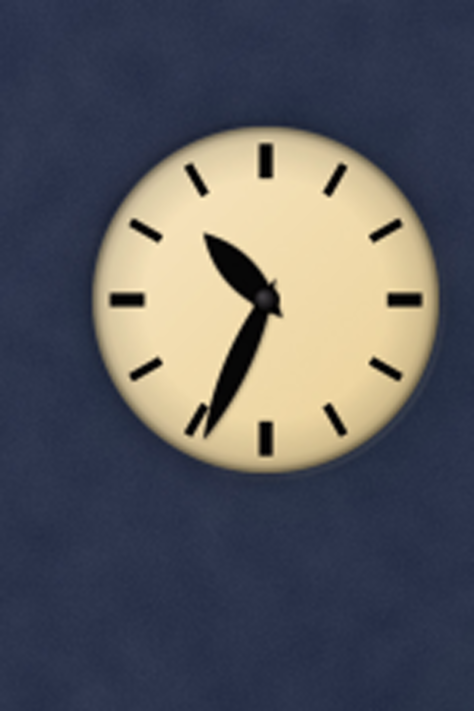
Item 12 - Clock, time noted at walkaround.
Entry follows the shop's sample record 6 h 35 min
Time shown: 10 h 34 min
